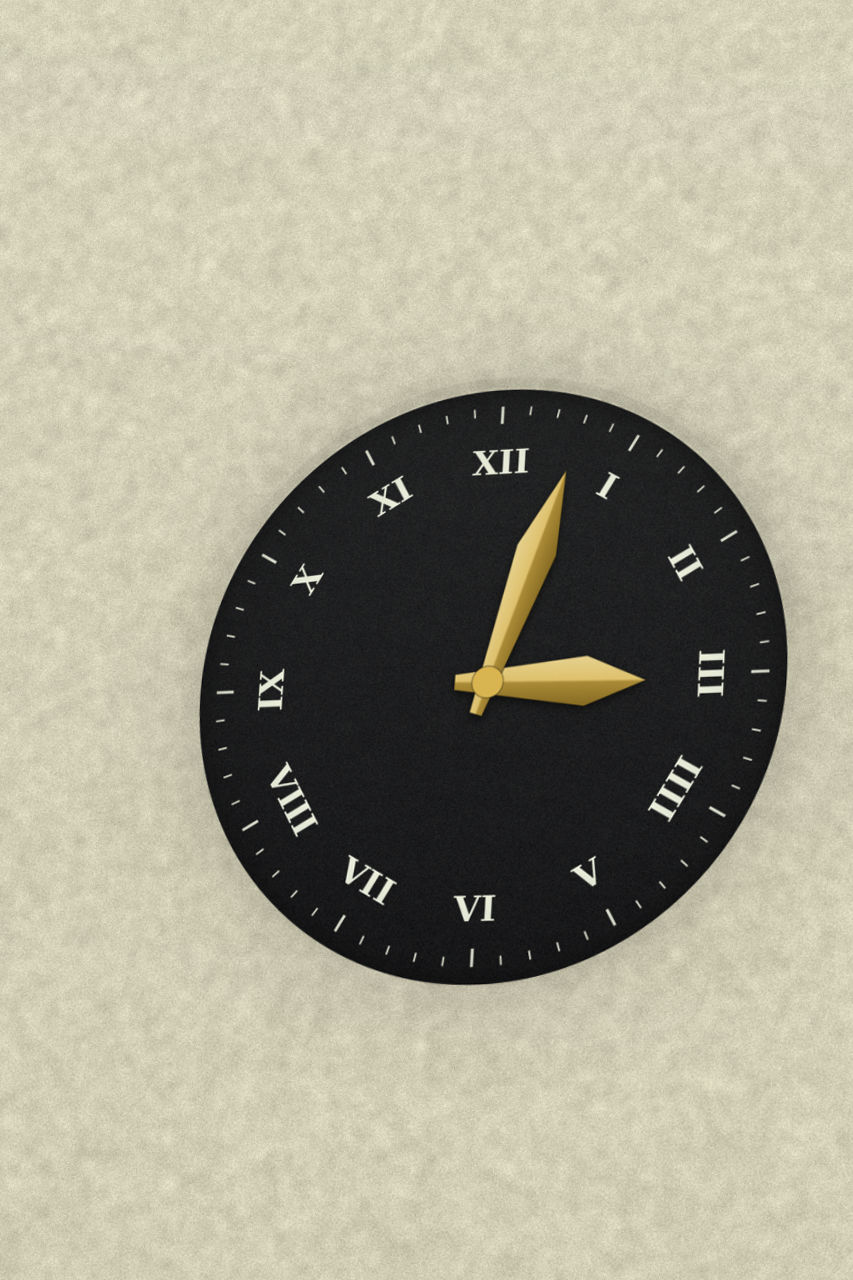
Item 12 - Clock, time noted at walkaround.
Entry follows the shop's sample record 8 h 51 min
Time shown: 3 h 03 min
